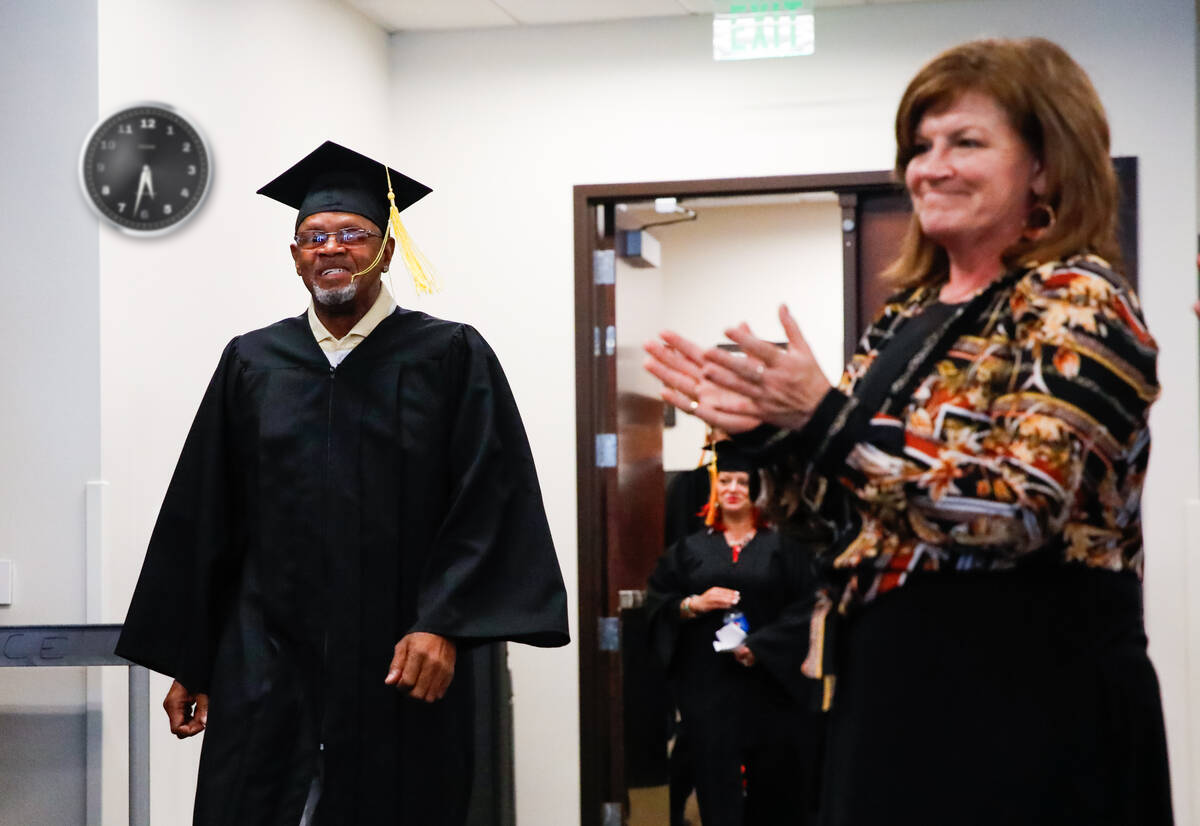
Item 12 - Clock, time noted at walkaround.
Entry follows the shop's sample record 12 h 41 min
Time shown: 5 h 32 min
